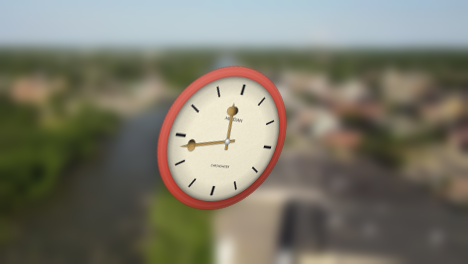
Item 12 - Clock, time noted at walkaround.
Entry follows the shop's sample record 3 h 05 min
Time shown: 11 h 43 min
